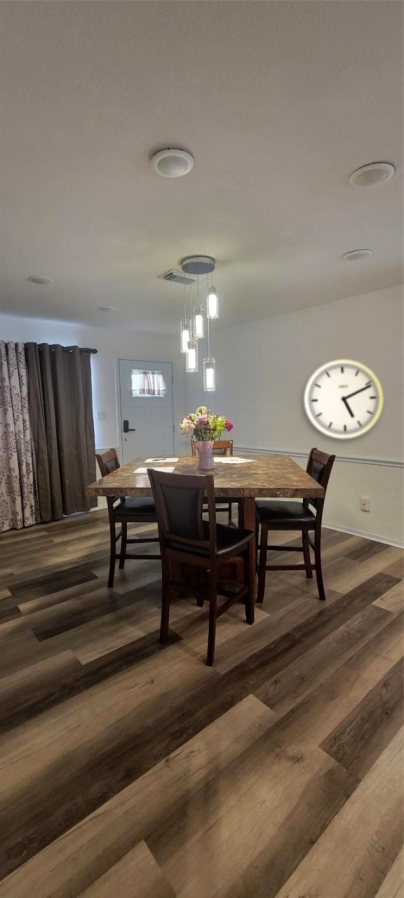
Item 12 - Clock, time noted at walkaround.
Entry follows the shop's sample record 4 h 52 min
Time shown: 5 h 11 min
